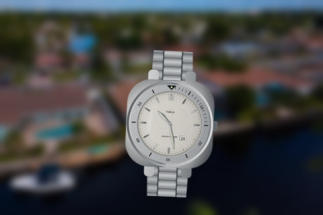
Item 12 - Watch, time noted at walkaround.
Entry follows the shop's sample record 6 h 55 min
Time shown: 10 h 28 min
